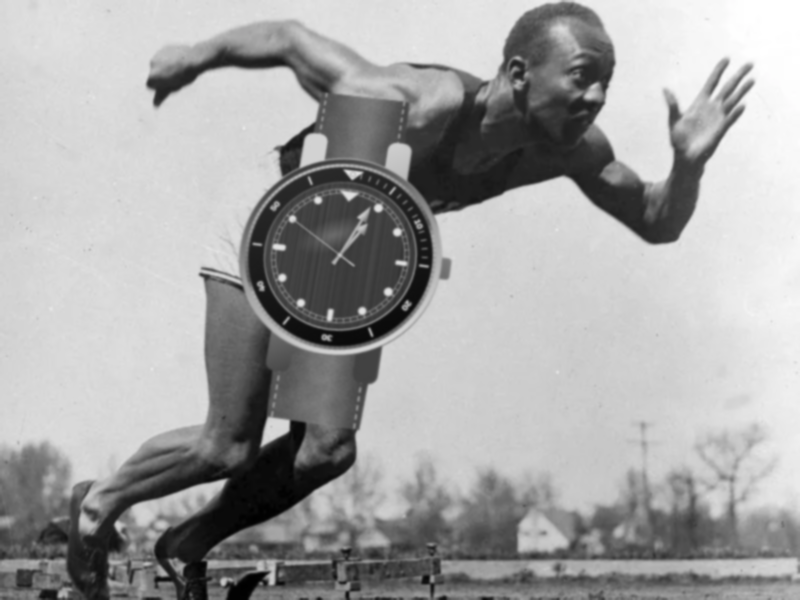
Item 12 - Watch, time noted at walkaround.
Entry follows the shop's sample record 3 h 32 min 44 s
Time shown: 1 h 03 min 50 s
